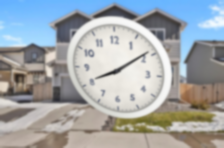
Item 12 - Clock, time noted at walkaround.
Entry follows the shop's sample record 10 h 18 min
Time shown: 8 h 09 min
